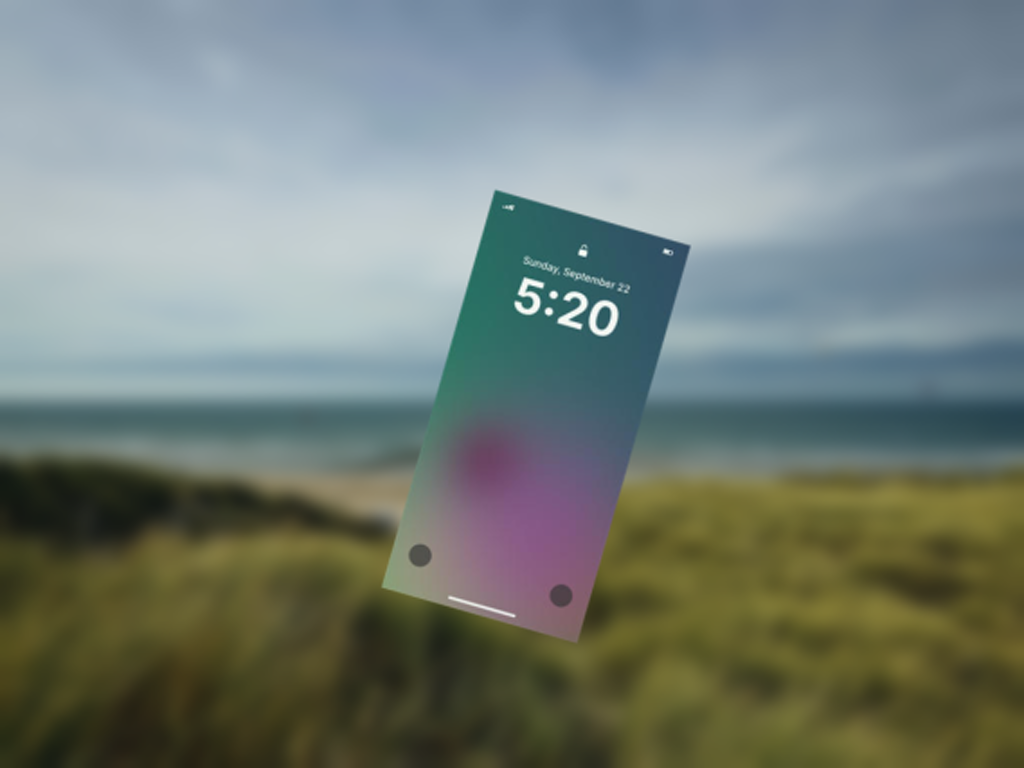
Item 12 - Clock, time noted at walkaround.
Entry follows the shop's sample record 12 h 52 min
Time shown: 5 h 20 min
